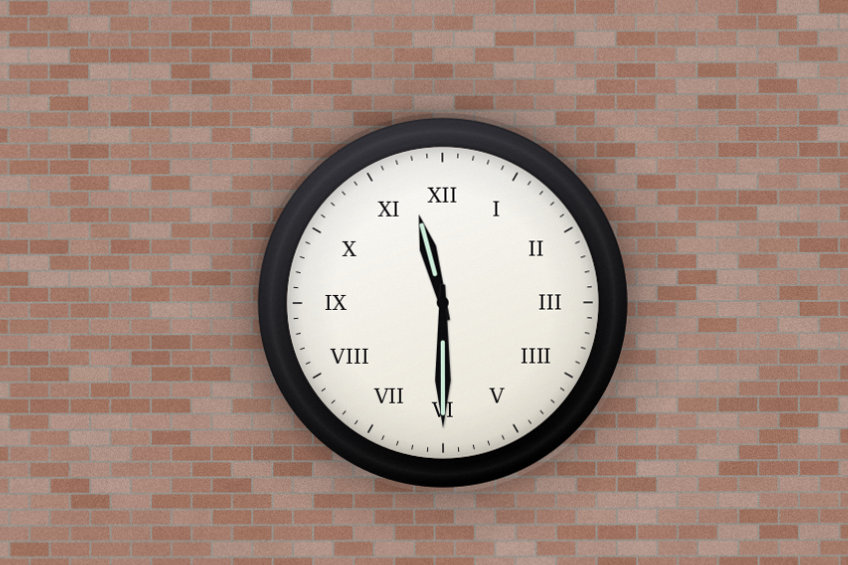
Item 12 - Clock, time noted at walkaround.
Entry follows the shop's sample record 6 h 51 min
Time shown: 11 h 30 min
